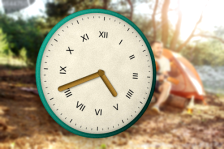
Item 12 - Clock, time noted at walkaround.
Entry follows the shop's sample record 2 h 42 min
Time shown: 4 h 41 min
